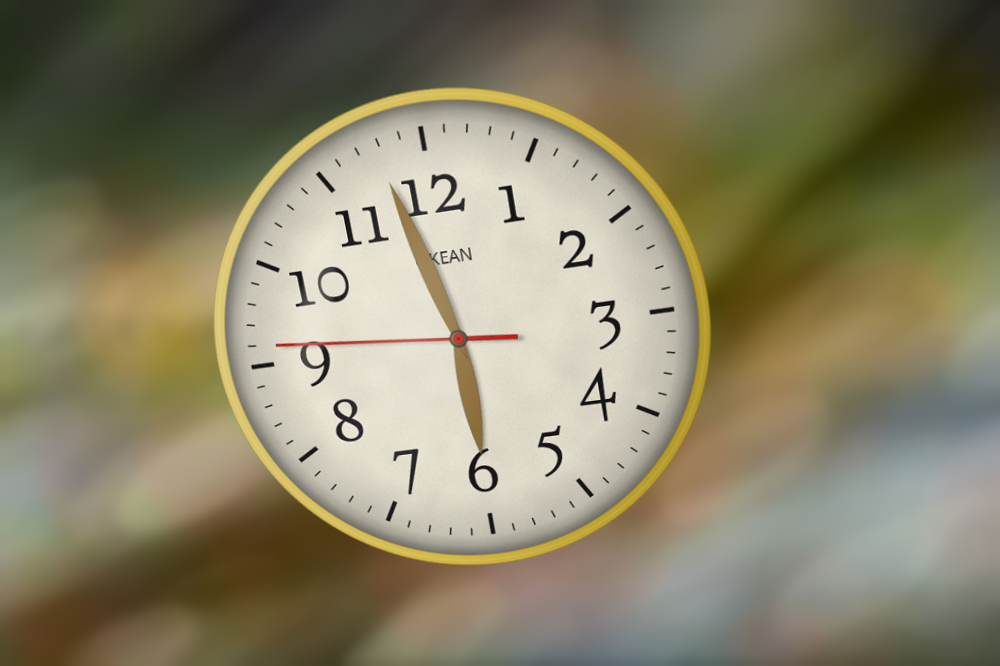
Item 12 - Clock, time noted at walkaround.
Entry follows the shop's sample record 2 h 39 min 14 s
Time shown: 5 h 57 min 46 s
